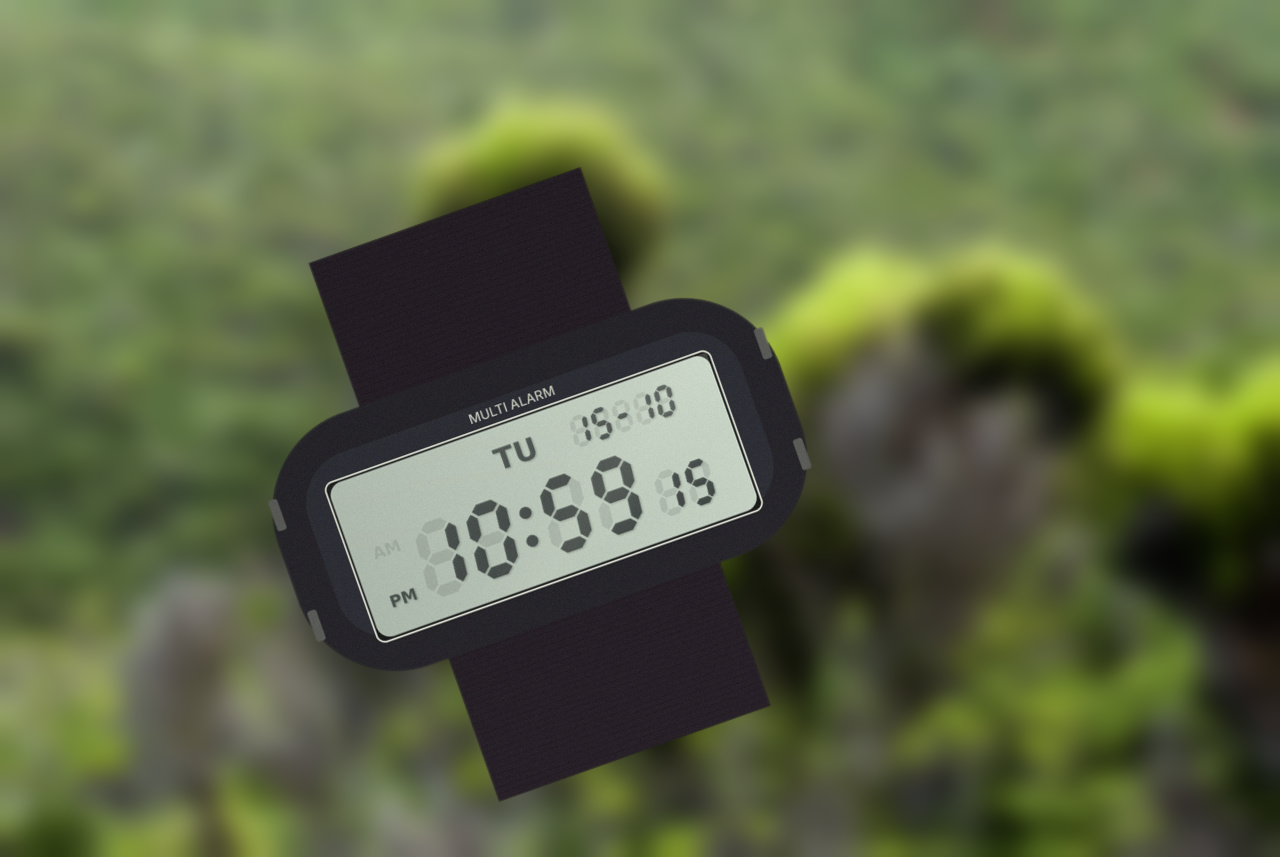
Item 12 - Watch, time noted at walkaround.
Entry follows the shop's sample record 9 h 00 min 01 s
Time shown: 10 h 59 min 15 s
